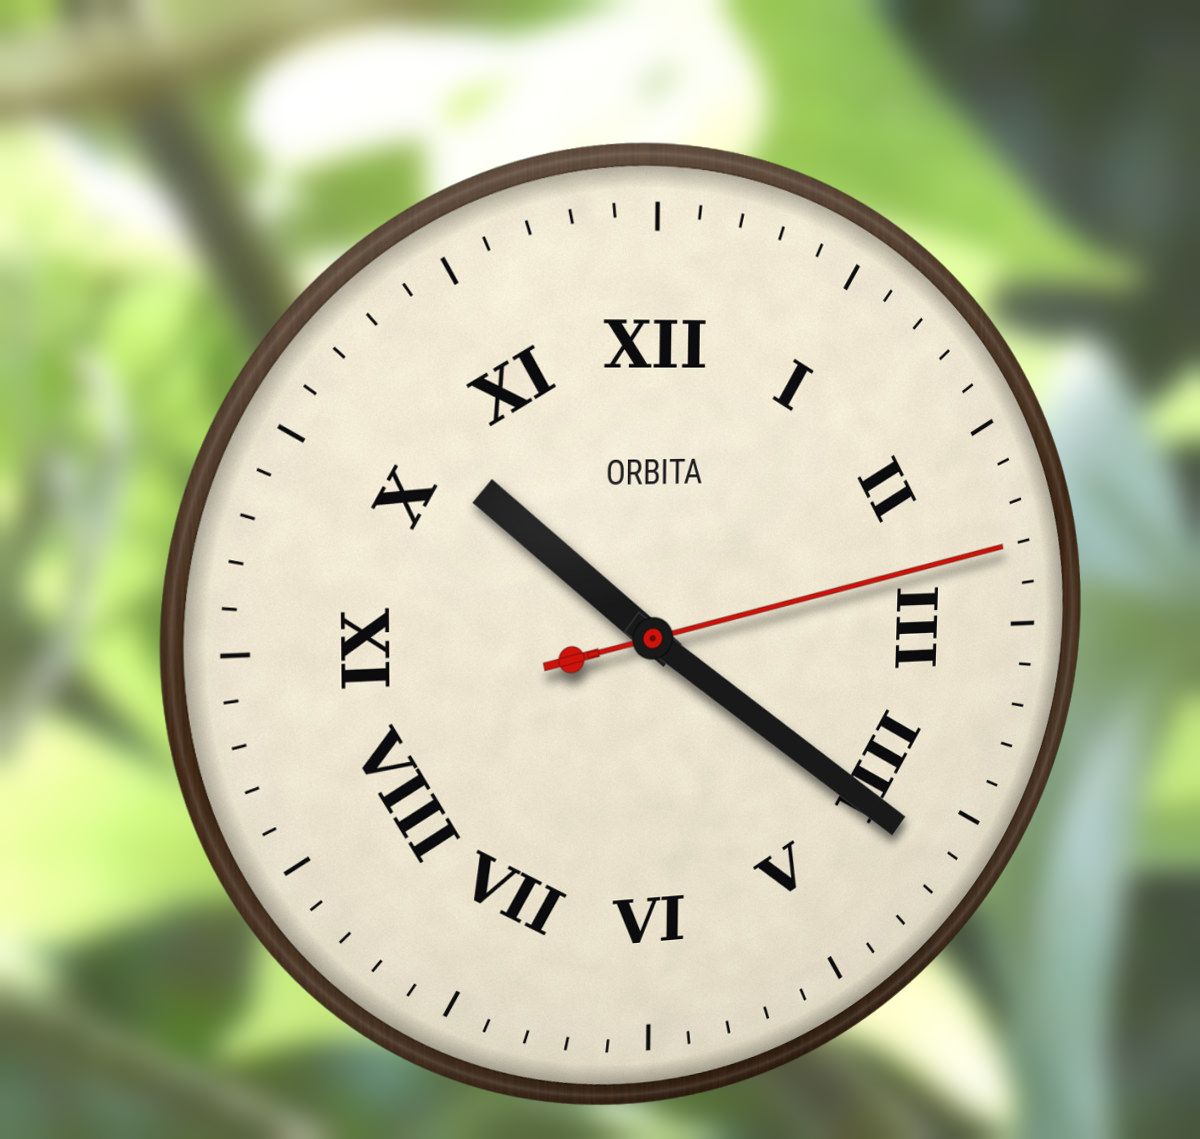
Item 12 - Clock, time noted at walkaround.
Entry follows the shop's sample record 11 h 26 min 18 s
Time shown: 10 h 21 min 13 s
